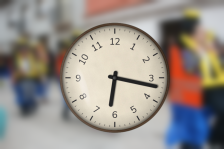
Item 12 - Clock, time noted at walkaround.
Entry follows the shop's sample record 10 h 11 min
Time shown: 6 h 17 min
